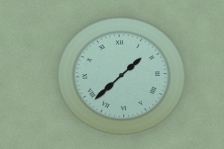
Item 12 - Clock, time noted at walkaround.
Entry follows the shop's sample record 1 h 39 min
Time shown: 1 h 38 min
